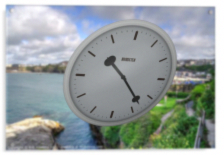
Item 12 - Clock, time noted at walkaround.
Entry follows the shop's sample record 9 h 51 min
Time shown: 10 h 23 min
